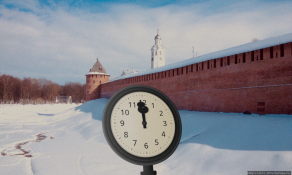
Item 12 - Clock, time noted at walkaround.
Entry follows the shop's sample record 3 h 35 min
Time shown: 11 h 59 min
